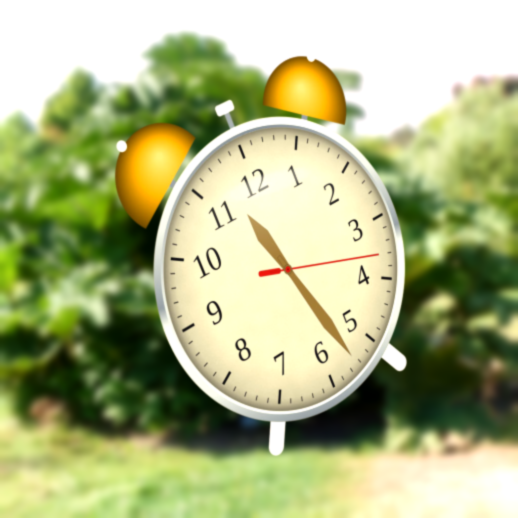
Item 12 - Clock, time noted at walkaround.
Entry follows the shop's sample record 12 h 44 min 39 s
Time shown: 11 h 27 min 18 s
